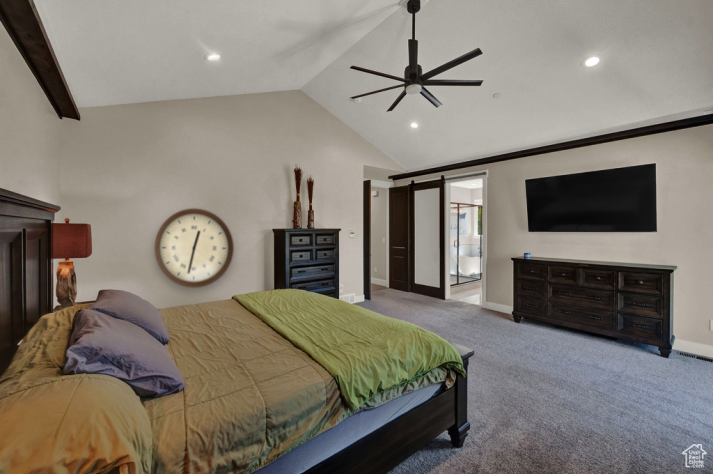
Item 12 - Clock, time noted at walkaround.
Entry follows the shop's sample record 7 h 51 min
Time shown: 12 h 32 min
